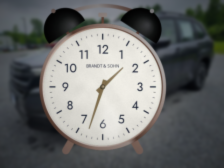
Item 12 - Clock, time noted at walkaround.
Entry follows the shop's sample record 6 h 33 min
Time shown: 1 h 33 min
